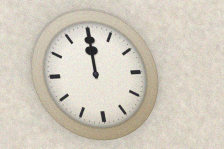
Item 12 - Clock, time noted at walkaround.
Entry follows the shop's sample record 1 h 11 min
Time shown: 12 h 00 min
